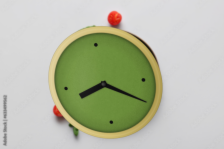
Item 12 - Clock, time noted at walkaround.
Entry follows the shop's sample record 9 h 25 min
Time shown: 8 h 20 min
